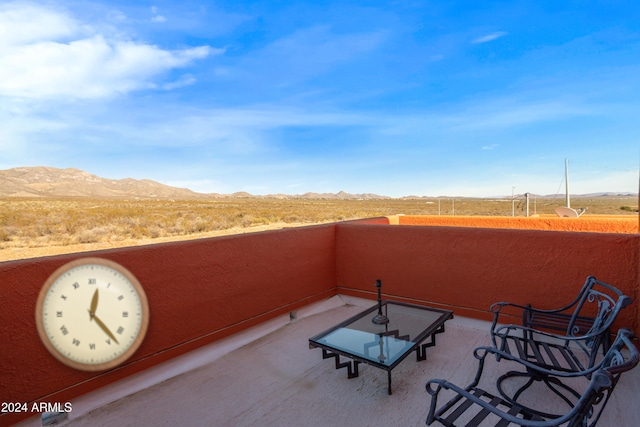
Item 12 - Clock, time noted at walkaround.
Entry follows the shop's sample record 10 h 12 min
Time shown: 12 h 23 min
